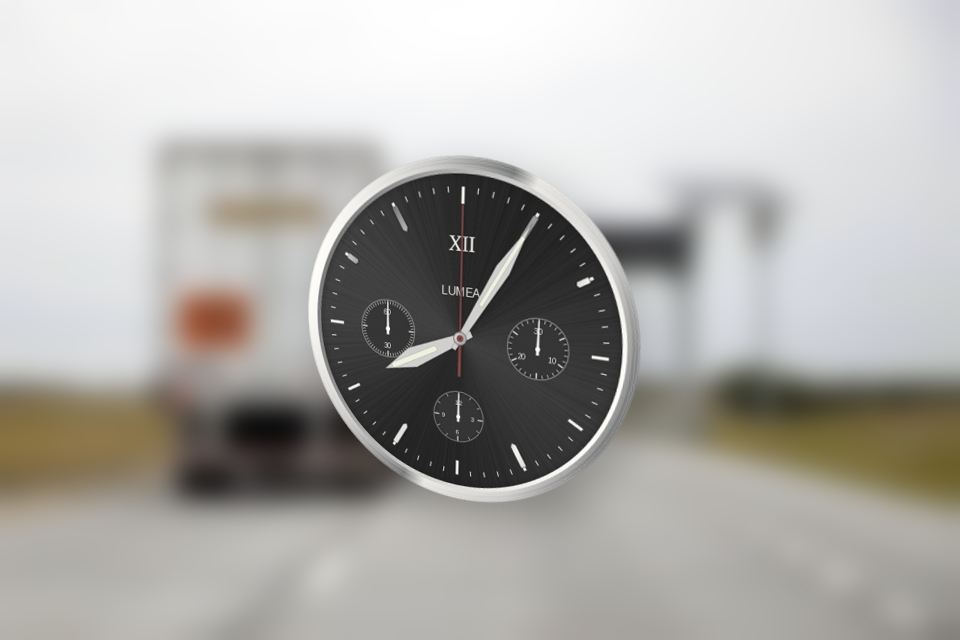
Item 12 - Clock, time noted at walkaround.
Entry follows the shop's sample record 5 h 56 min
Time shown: 8 h 05 min
